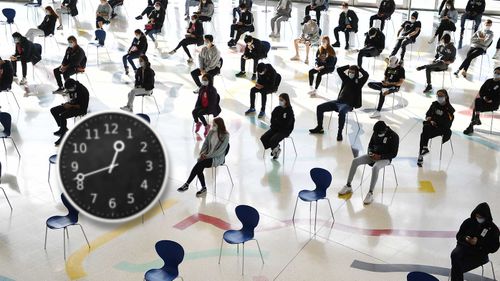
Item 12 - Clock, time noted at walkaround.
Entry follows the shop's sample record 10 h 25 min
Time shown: 12 h 42 min
